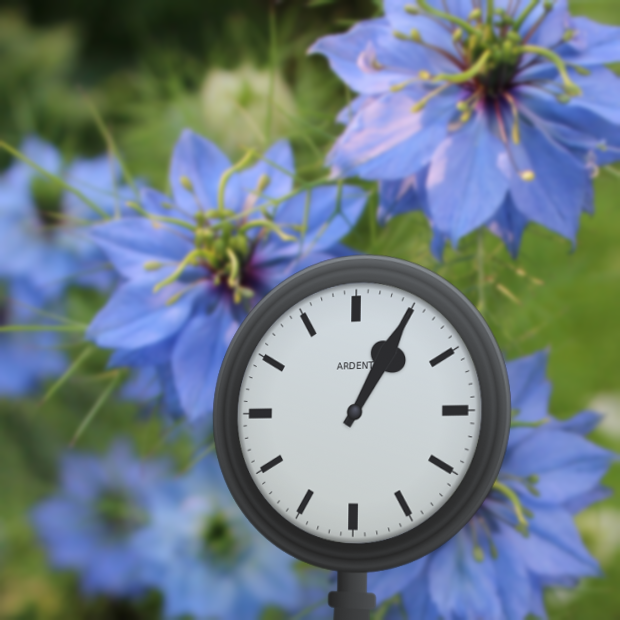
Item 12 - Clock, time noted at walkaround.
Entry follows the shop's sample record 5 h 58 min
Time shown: 1 h 05 min
